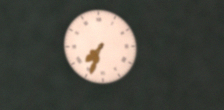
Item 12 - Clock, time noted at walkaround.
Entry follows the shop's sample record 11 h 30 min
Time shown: 7 h 34 min
